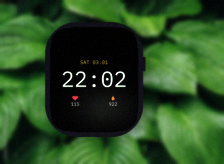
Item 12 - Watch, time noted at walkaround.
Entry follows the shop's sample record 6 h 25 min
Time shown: 22 h 02 min
